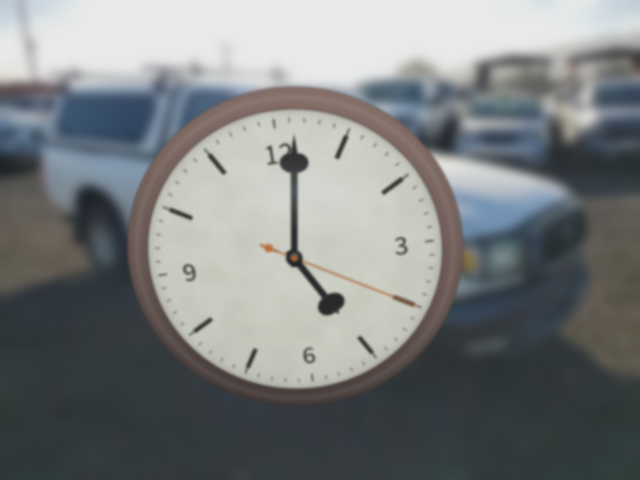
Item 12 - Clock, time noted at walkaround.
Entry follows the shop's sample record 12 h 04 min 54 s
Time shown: 5 h 01 min 20 s
